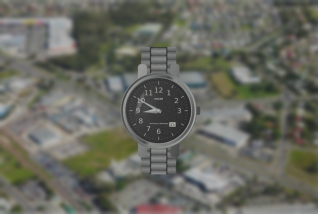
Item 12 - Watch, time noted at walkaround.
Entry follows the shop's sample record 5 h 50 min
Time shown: 8 h 50 min
